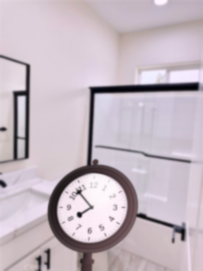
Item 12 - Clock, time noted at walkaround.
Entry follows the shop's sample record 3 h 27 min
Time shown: 7 h 53 min
